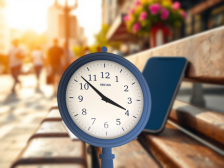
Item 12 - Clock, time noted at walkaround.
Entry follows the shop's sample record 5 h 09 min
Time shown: 3 h 52 min
